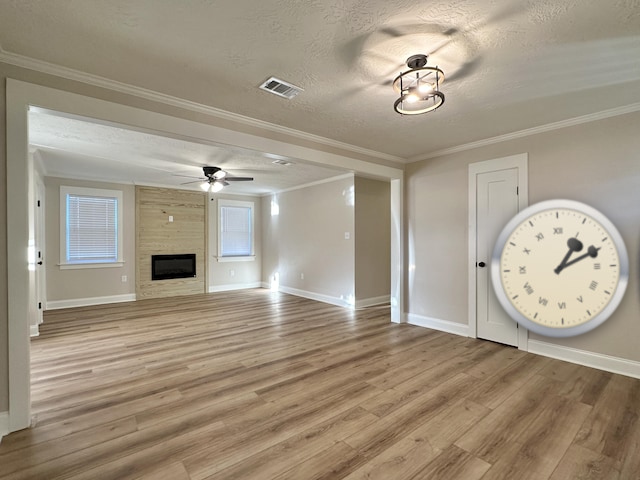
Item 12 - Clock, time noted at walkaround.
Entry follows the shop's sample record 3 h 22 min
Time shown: 1 h 11 min
